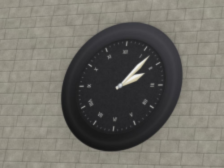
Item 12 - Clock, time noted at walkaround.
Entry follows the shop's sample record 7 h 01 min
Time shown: 2 h 07 min
